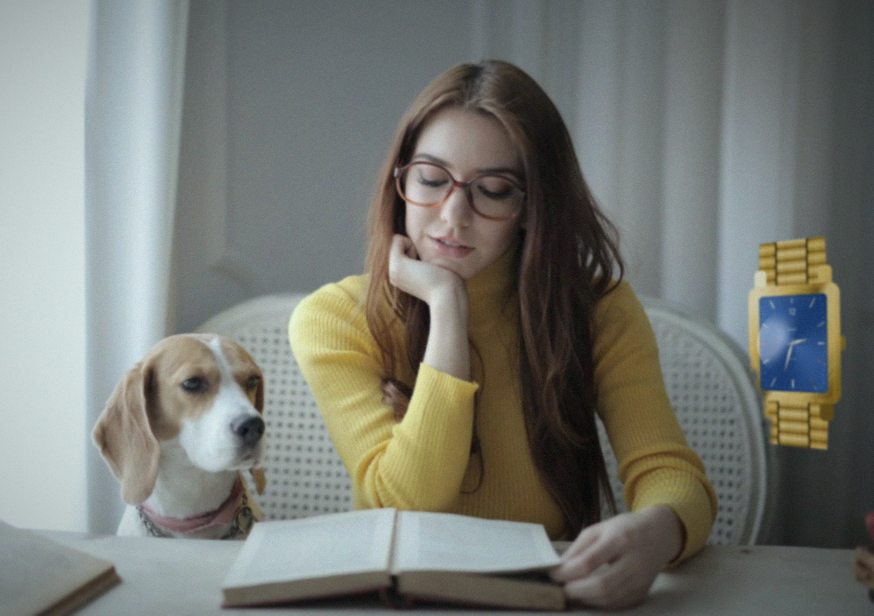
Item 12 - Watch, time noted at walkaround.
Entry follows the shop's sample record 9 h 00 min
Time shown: 2 h 33 min
